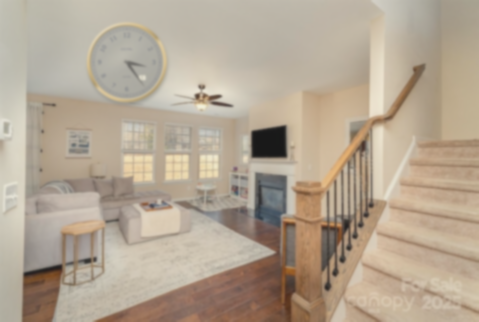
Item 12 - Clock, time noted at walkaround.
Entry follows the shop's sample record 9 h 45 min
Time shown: 3 h 24 min
